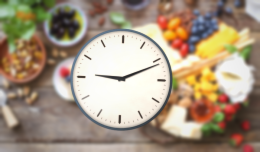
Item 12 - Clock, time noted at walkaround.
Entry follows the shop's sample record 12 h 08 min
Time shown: 9 h 11 min
